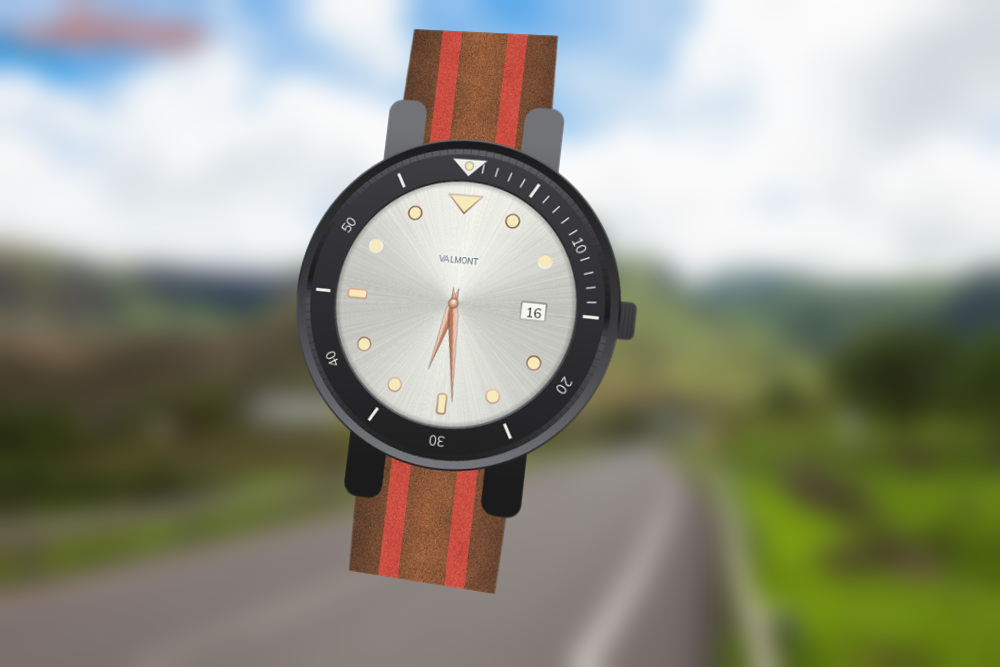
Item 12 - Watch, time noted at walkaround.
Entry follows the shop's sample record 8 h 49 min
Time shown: 6 h 29 min
